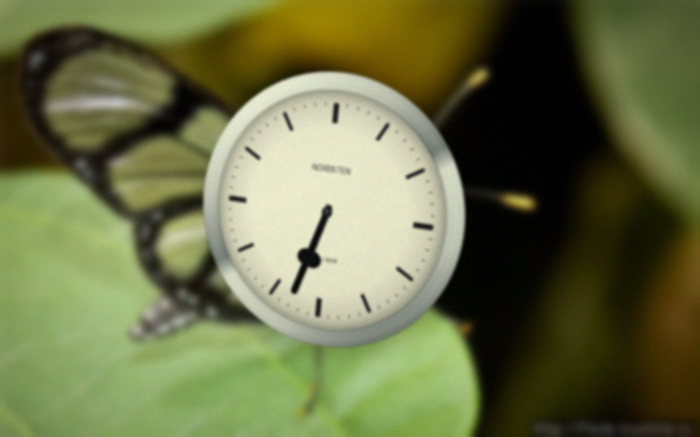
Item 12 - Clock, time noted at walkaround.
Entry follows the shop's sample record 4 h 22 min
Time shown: 6 h 33 min
